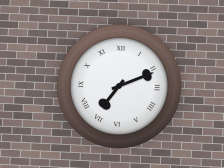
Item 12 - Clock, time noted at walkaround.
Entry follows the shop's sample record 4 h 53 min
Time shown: 7 h 11 min
